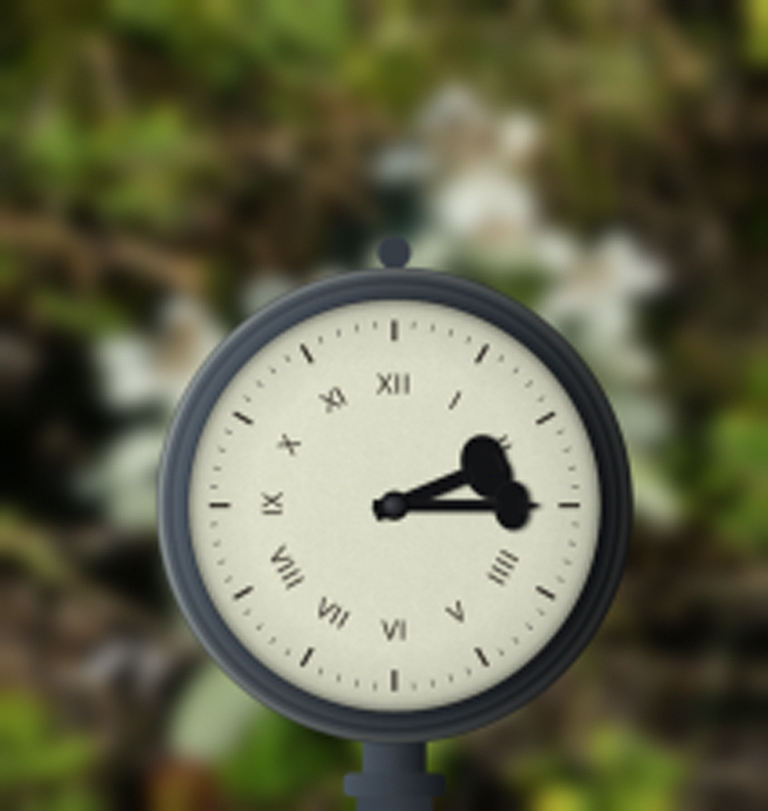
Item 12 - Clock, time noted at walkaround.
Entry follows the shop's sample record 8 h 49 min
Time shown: 2 h 15 min
